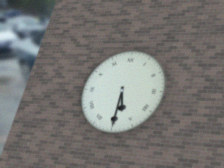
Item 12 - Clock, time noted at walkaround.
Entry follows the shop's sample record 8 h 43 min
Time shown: 5 h 30 min
